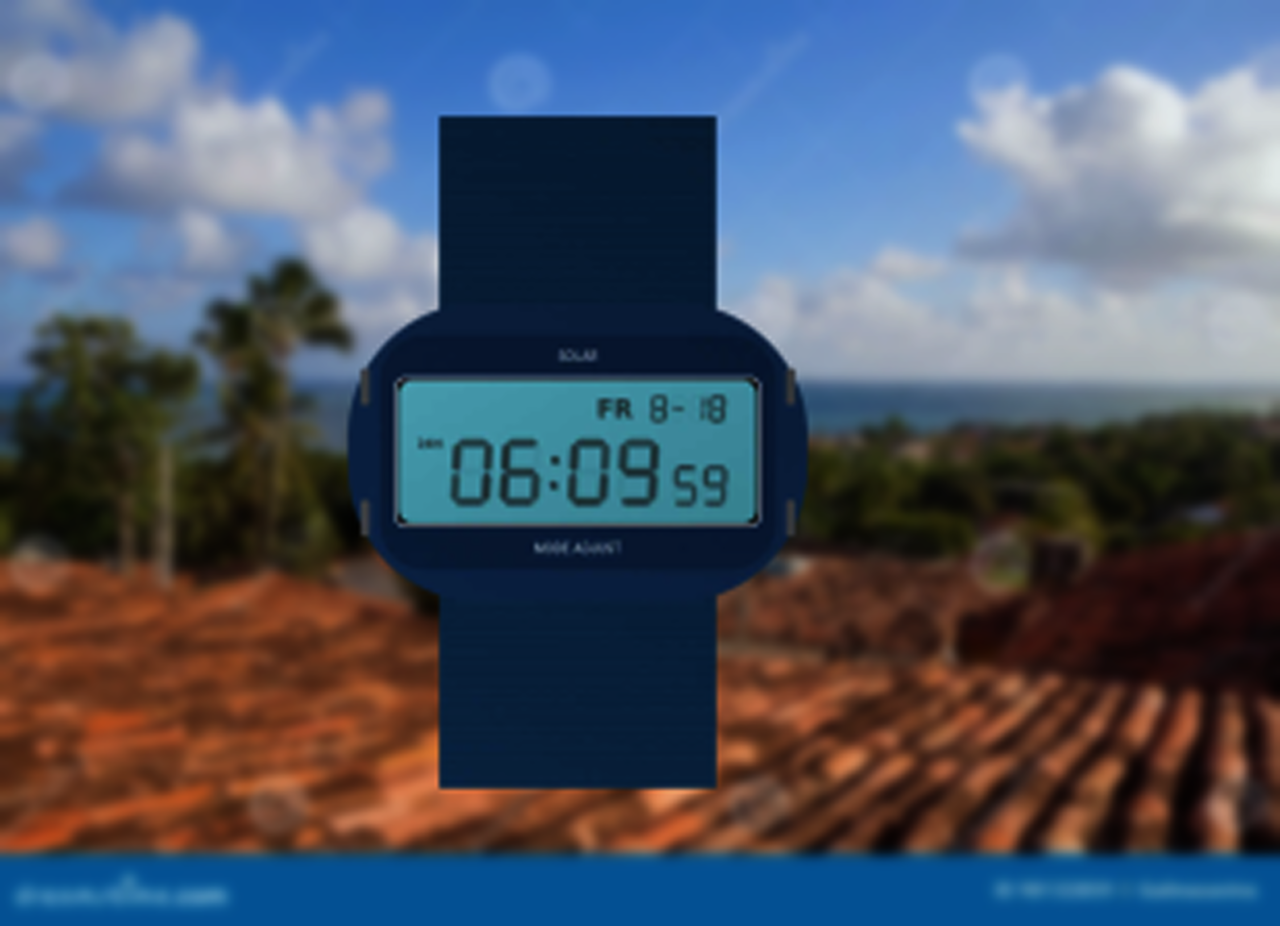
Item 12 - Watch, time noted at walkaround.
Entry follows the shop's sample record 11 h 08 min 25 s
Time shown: 6 h 09 min 59 s
